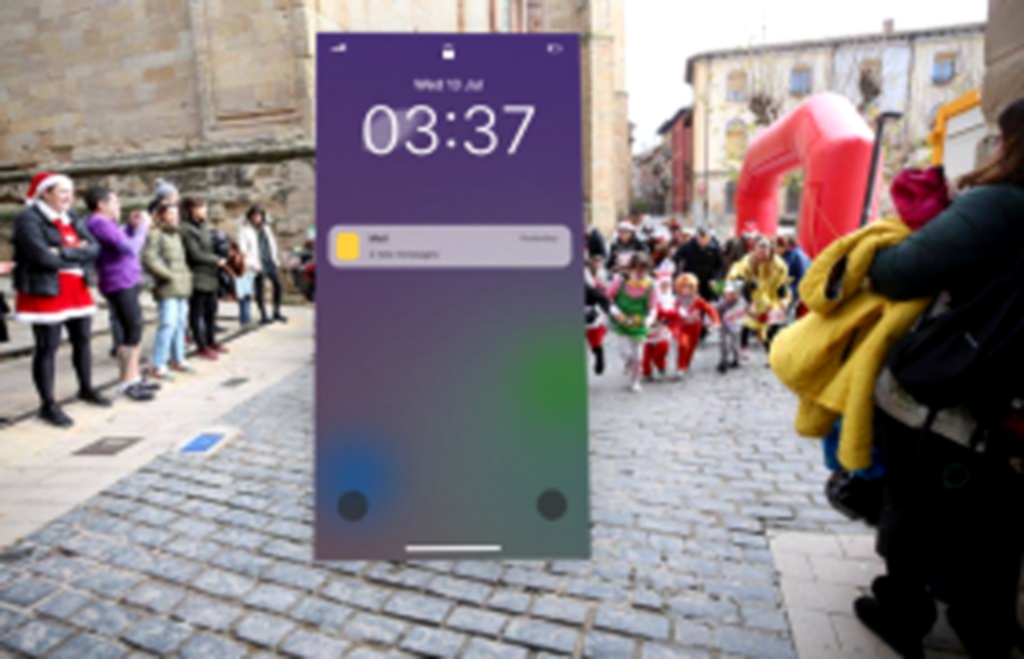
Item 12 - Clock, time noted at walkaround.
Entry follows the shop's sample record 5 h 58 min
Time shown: 3 h 37 min
